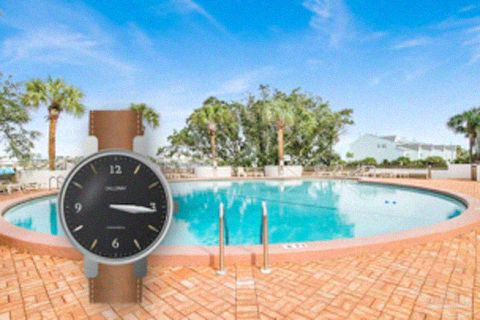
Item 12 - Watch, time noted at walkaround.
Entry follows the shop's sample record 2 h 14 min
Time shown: 3 h 16 min
